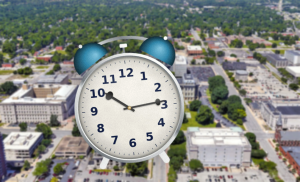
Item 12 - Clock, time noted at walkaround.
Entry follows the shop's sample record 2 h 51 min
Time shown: 10 h 14 min
